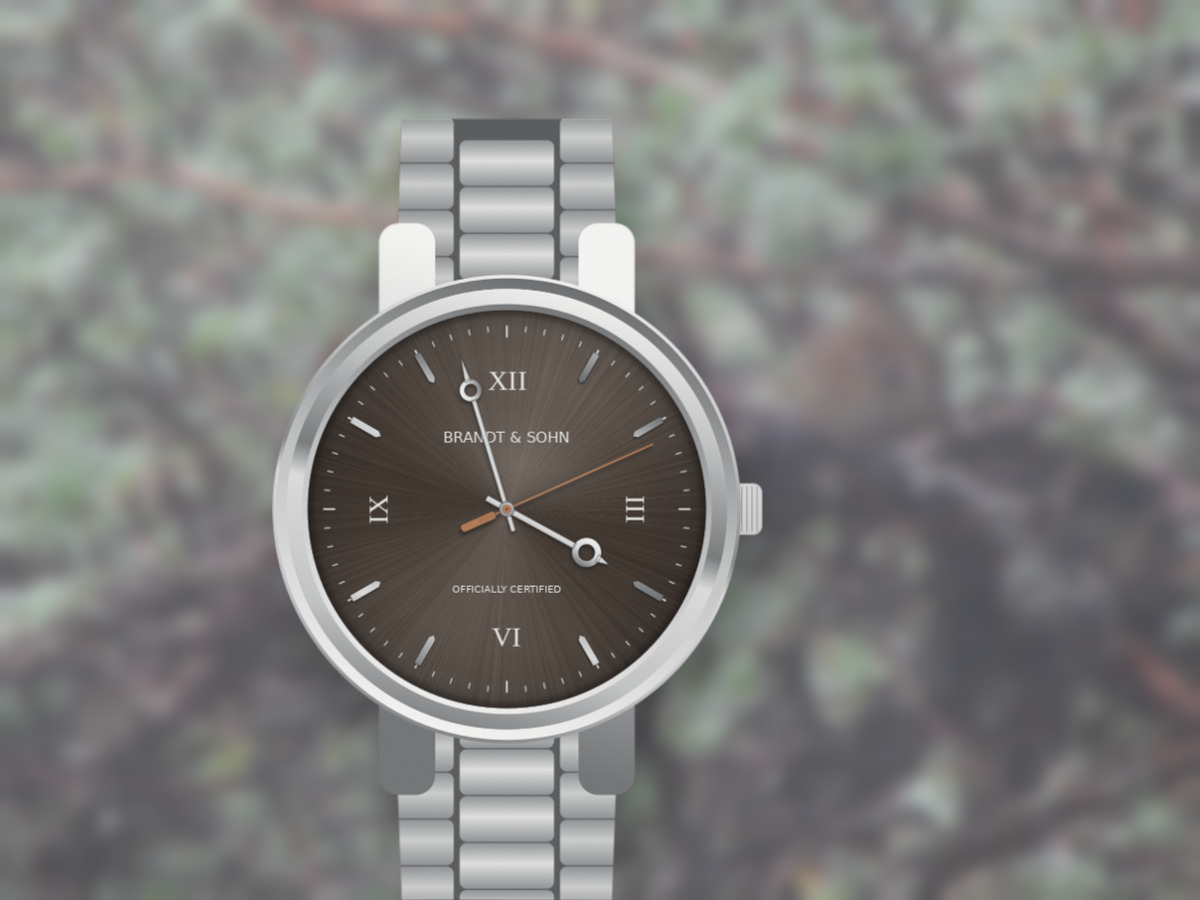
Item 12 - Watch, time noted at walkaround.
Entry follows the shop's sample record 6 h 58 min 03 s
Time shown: 3 h 57 min 11 s
